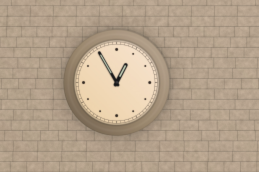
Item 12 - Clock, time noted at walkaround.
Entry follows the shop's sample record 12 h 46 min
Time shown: 12 h 55 min
